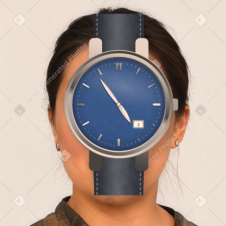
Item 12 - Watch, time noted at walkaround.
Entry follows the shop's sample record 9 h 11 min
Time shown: 4 h 54 min
